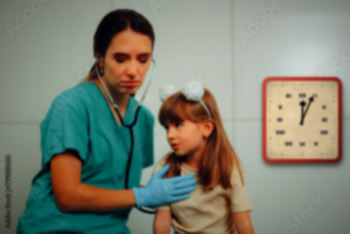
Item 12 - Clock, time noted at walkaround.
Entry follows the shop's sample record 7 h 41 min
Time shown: 12 h 04 min
